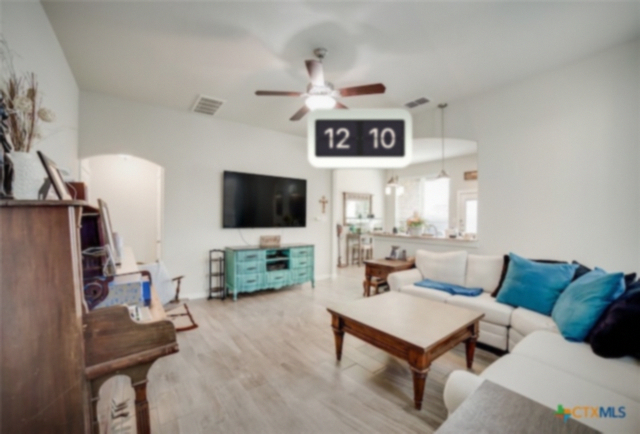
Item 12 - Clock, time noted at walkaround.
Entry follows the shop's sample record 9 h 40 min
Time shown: 12 h 10 min
